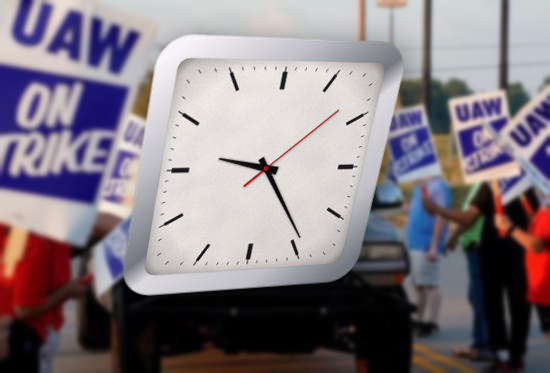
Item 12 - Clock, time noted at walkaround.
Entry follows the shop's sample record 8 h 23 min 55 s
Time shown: 9 h 24 min 08 s
